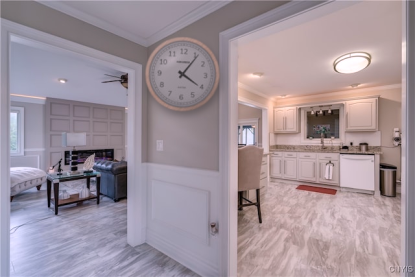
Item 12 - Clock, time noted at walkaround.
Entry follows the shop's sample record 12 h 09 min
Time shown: 4 h 06 min
